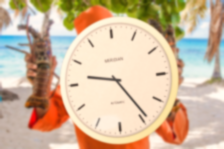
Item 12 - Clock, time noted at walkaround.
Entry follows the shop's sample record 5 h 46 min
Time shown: 9 h 24 min
